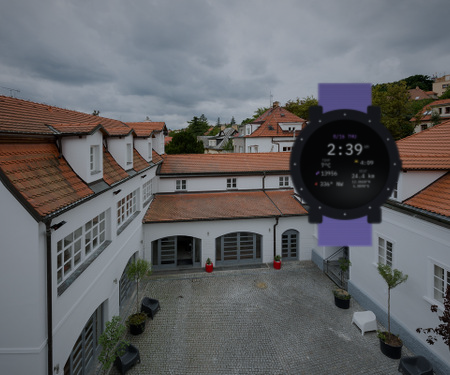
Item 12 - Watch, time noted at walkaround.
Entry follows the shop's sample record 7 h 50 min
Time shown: 2 h 39 min
